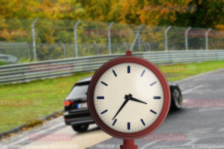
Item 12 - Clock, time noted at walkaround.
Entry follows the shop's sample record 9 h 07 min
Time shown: 3 h 36 min
